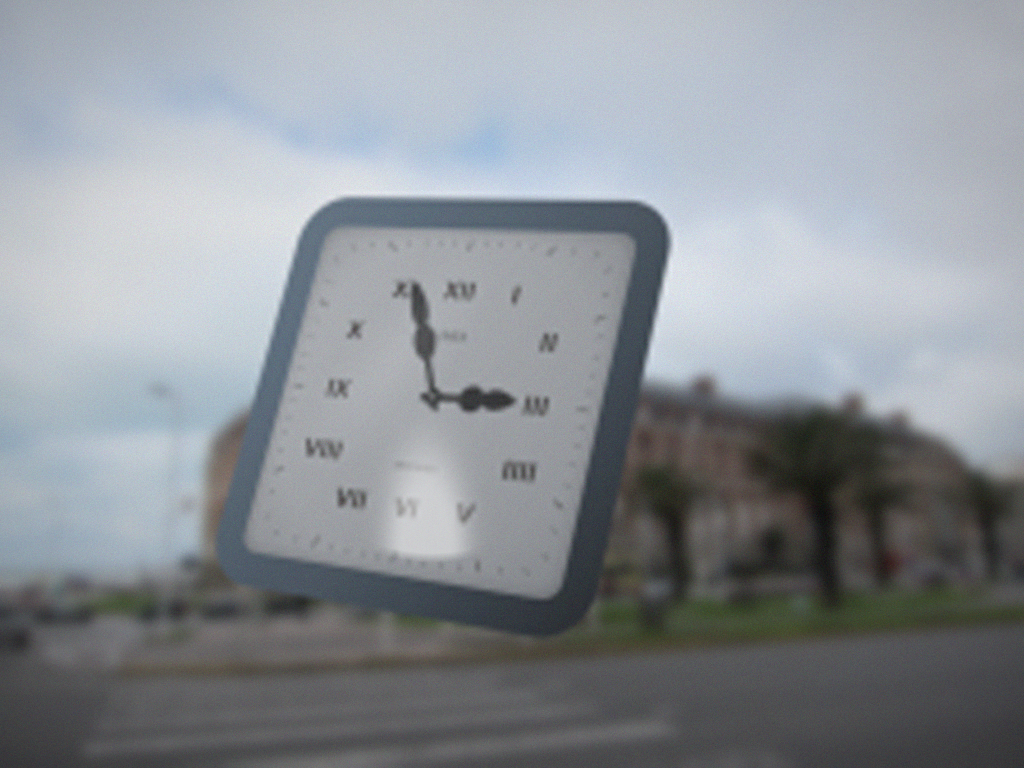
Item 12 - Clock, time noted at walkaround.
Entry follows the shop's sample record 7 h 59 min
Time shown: 2 h 56 min
